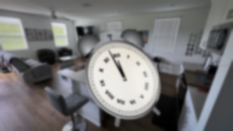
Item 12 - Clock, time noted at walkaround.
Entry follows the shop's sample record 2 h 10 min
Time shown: 11 h 58 min
